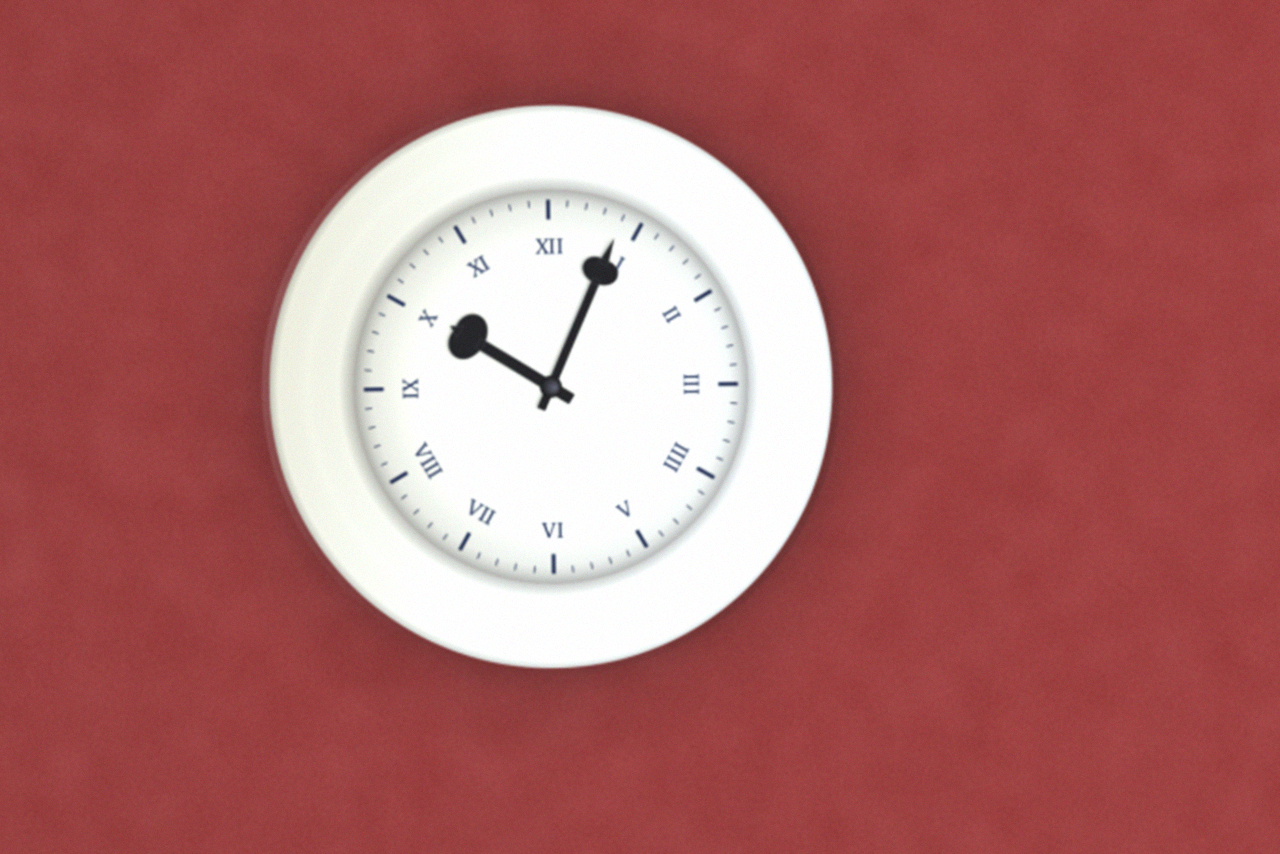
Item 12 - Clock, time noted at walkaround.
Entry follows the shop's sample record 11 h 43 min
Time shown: 10 h 04 min
